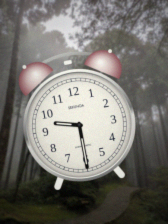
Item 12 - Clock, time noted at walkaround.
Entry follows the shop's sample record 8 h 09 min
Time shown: 9 h 30 min
